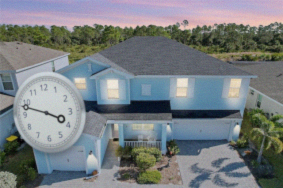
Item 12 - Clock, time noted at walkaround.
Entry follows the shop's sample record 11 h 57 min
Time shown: 3 h 48 min
